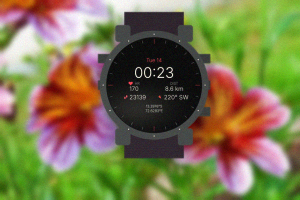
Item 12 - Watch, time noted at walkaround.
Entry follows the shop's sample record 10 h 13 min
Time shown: 0 h 23 min
